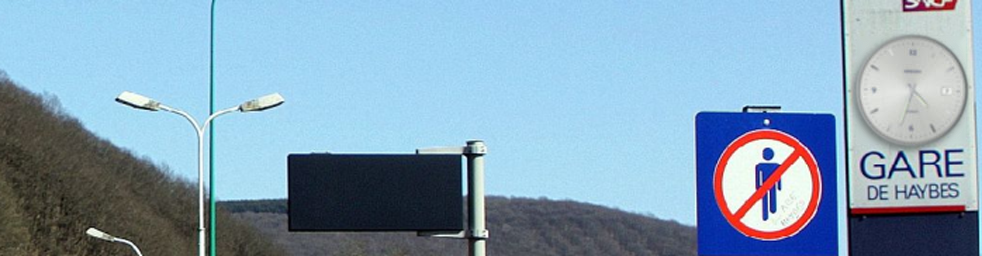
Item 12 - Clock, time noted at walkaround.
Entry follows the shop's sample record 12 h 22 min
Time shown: 4 h 33 min
